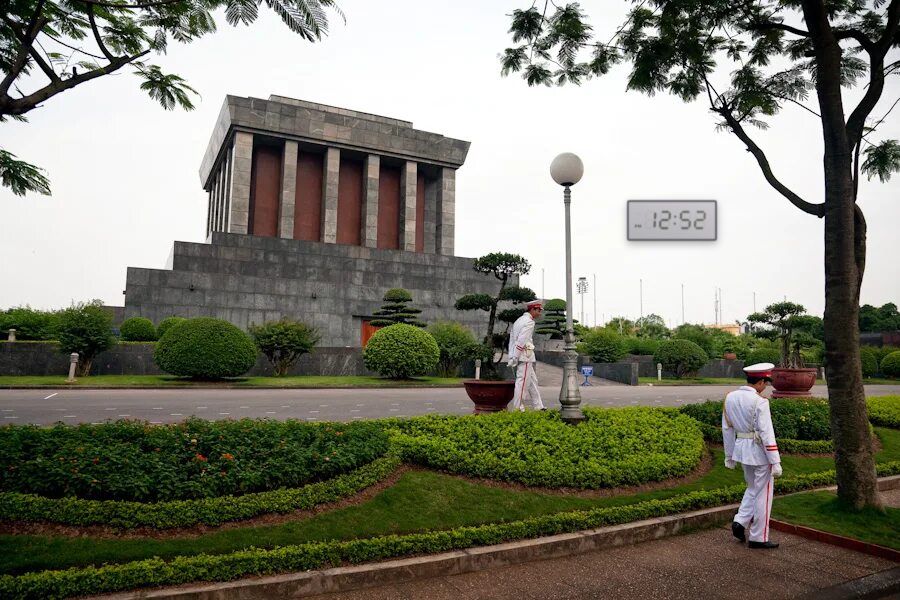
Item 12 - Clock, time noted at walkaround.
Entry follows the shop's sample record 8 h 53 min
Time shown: 12 h 52 min
